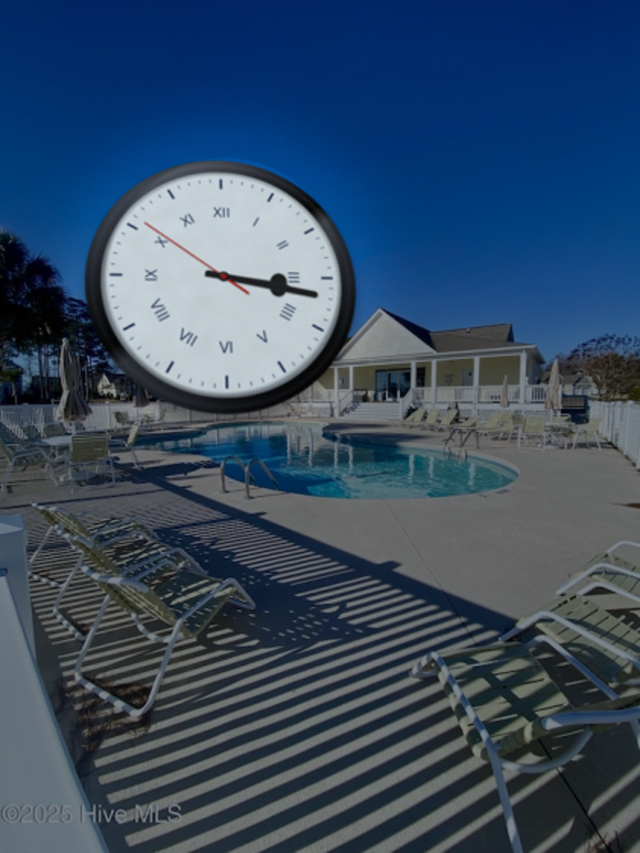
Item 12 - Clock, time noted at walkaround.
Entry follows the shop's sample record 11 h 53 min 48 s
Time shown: 3 h 16 min 51 s
